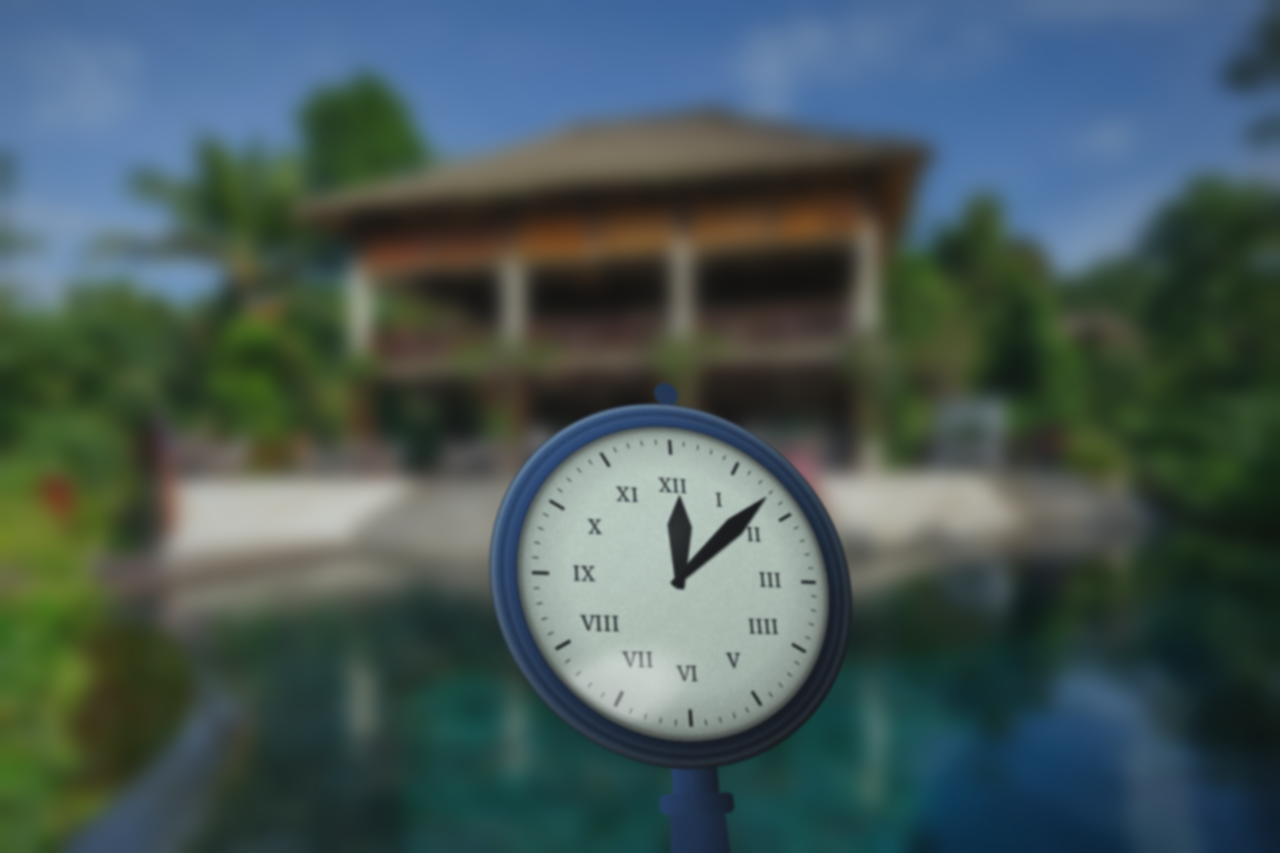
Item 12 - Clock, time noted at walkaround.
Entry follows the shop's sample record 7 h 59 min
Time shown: 12 h 08 min
